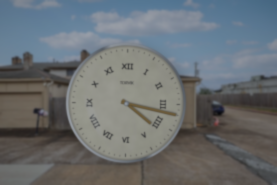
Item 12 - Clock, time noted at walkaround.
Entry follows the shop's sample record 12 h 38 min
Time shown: 4 h 17 min
